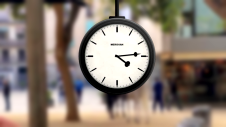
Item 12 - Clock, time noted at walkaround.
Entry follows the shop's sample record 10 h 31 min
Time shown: 4 h 14 min
